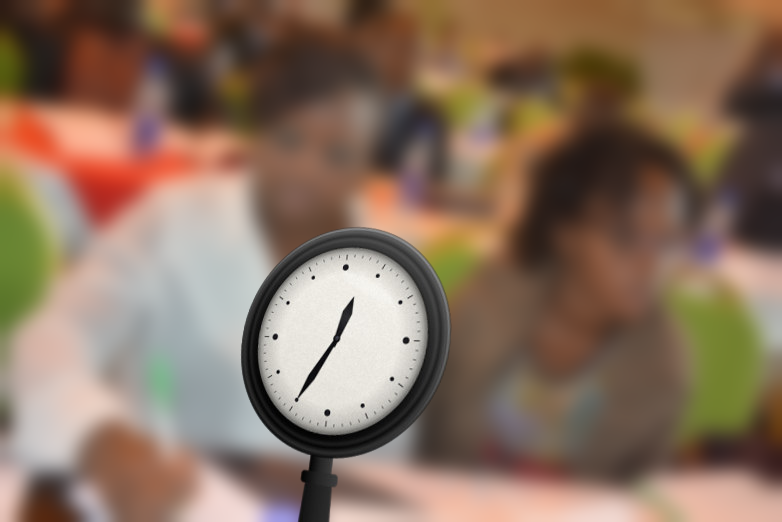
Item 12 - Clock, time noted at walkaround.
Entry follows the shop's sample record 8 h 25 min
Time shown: 12 h 35 min
